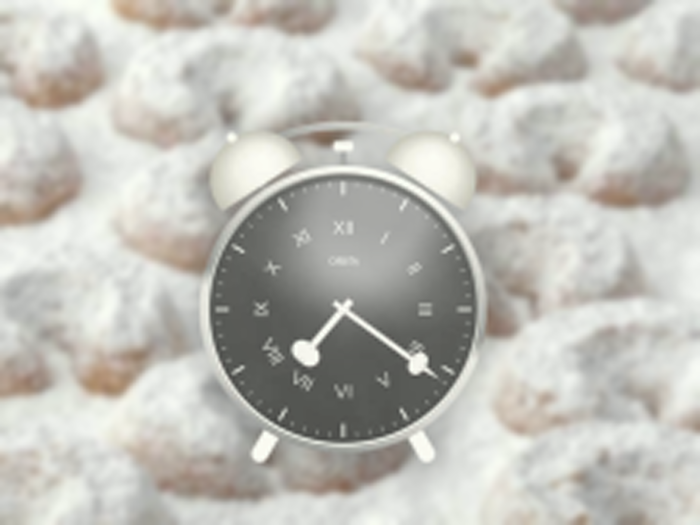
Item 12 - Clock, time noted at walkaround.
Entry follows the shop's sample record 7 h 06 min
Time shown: 7 h 21 min
